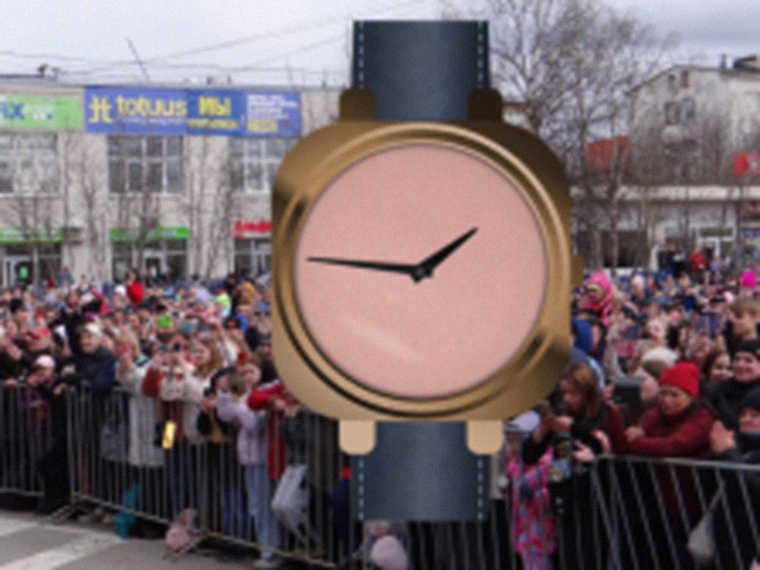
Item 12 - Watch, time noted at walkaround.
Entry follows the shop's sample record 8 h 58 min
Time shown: 1 h 46 min
